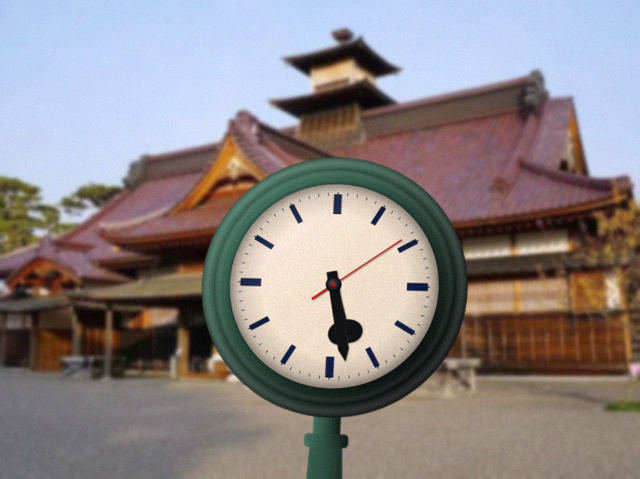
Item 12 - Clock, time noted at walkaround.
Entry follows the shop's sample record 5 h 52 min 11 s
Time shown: 5 h 28 min 09 s
